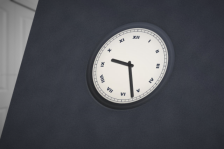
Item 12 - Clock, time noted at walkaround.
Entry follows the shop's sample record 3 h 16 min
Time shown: 9 h 27 min
